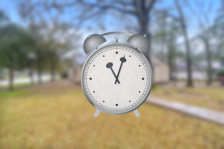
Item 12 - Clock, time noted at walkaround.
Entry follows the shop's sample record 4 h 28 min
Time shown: 11 h 03 min
